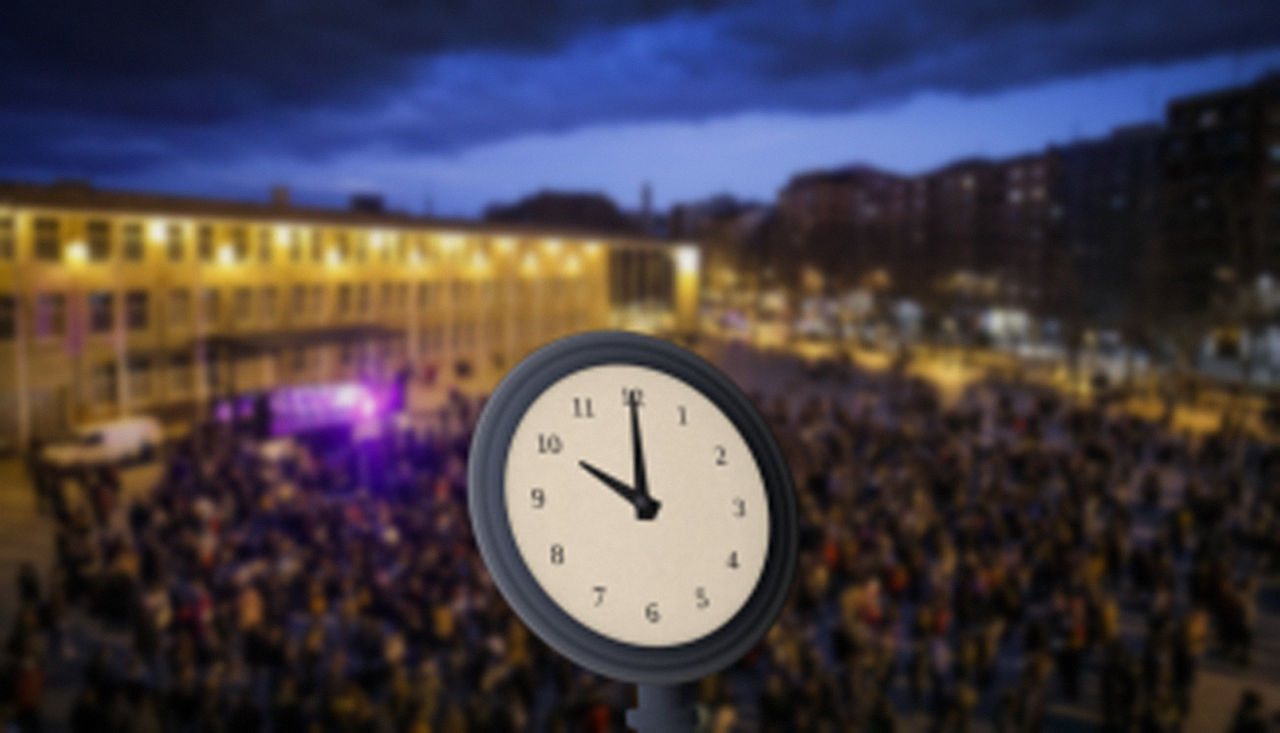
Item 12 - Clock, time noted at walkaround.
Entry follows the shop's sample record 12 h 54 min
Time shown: 10 h 00 min
